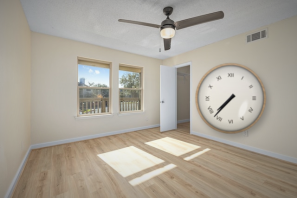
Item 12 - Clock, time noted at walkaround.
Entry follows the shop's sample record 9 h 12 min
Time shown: 7 h 37 min
